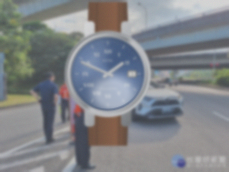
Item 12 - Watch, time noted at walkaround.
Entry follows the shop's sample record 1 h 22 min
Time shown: 1 h 49 min
